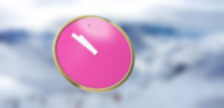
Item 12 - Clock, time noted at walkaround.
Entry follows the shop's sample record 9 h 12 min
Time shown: 10 h 53 min
